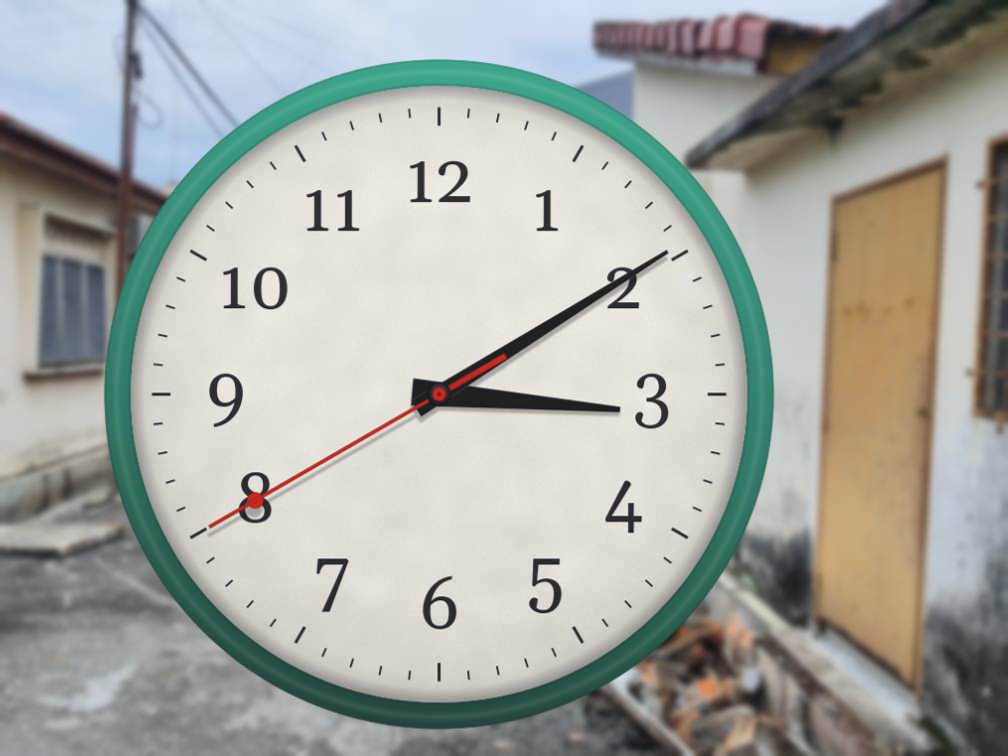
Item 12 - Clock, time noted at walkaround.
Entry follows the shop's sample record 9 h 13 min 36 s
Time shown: 3 h 09 min 40 s
